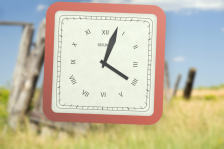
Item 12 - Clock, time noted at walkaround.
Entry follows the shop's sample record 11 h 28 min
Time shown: 4 h 03 min
